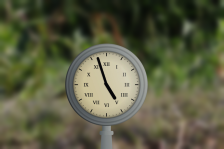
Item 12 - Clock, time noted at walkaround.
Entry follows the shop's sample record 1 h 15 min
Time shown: 4 h 57 min
